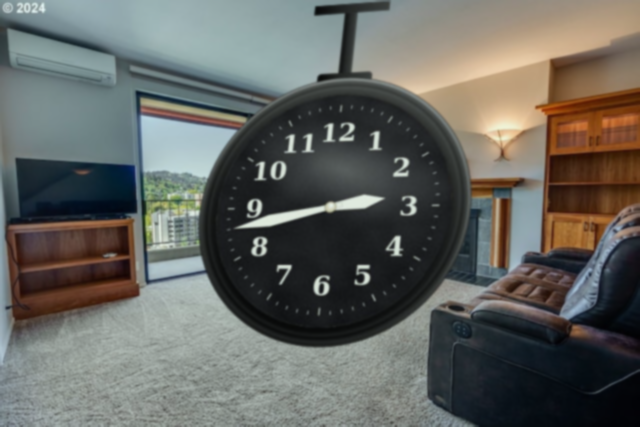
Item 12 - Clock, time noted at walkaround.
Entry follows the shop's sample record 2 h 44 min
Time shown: 2 h 43 min
